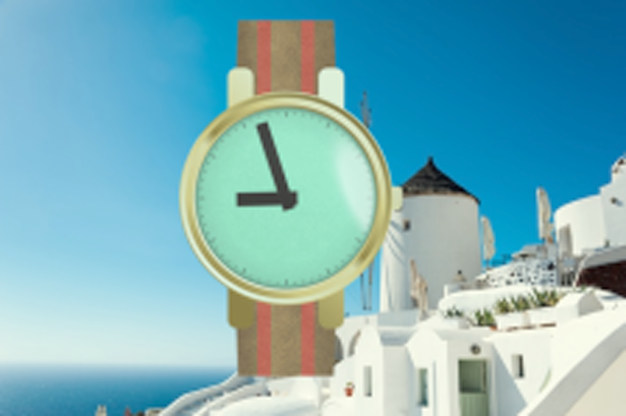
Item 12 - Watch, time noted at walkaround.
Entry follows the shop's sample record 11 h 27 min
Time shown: 8 h 57 min
